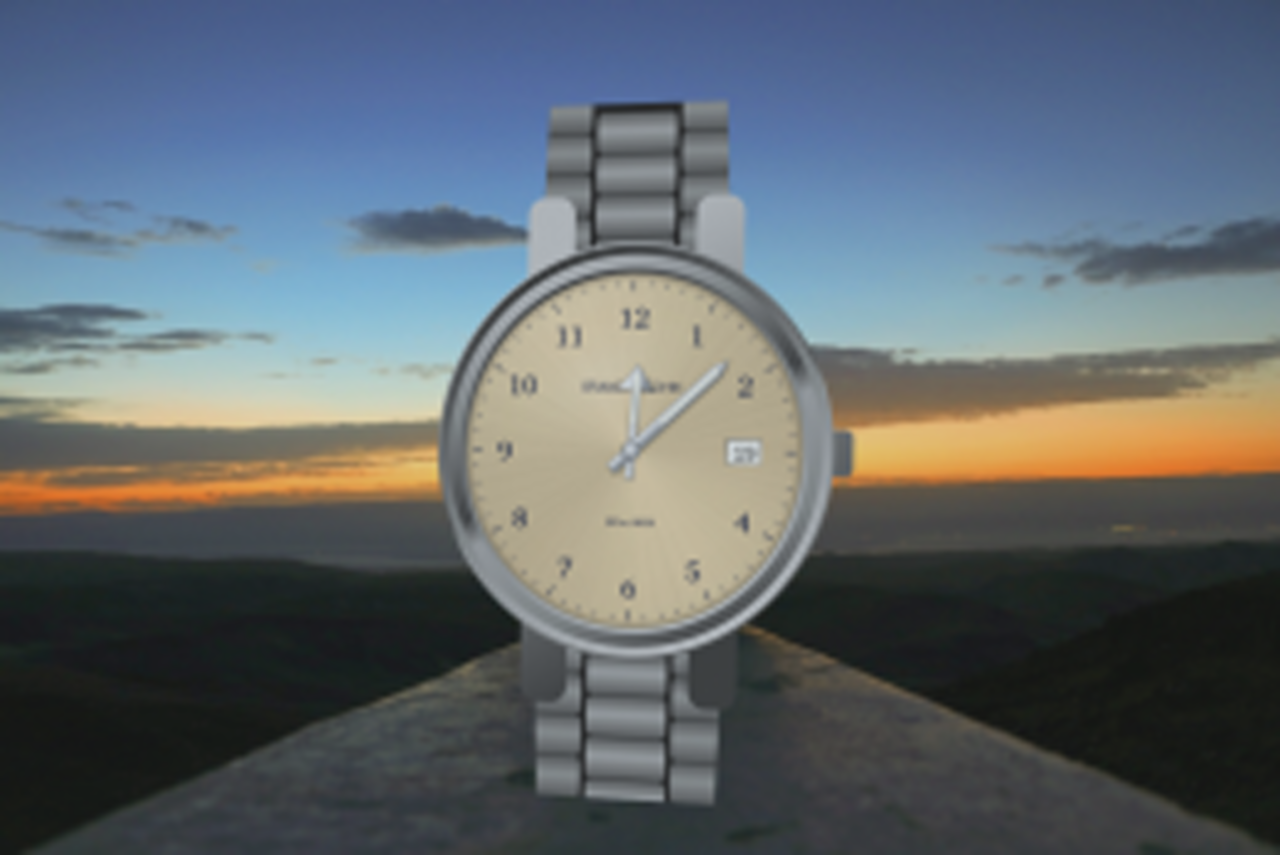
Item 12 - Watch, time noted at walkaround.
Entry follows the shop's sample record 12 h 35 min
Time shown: 12 h 08 min
